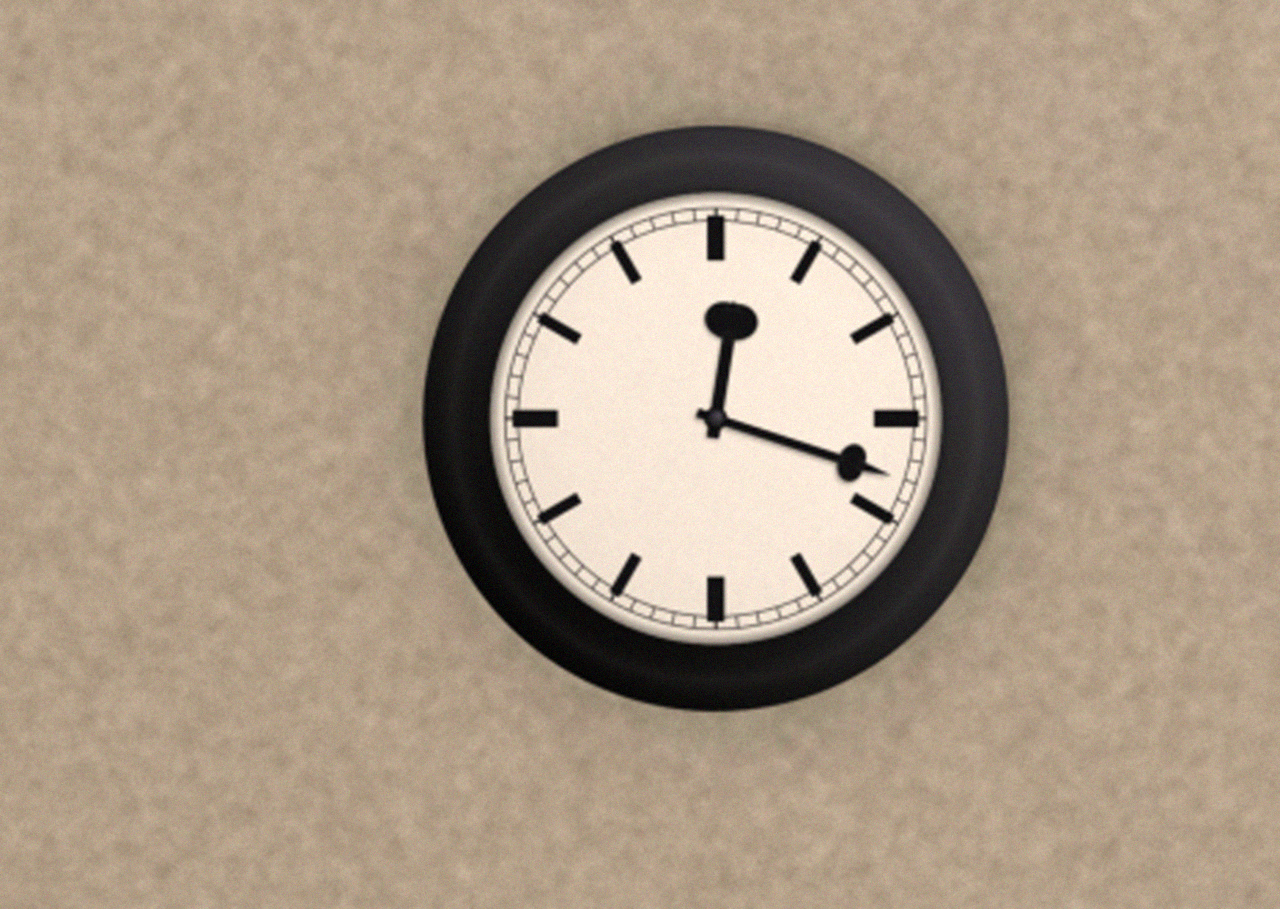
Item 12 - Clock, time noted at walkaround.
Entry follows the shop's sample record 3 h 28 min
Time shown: 12 h 18 min
